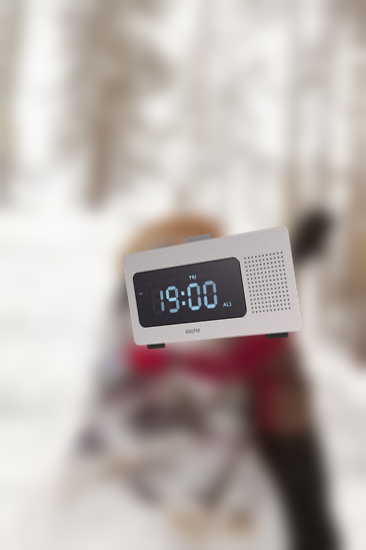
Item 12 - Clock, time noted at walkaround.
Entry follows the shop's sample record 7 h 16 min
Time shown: 19 h 00 min
